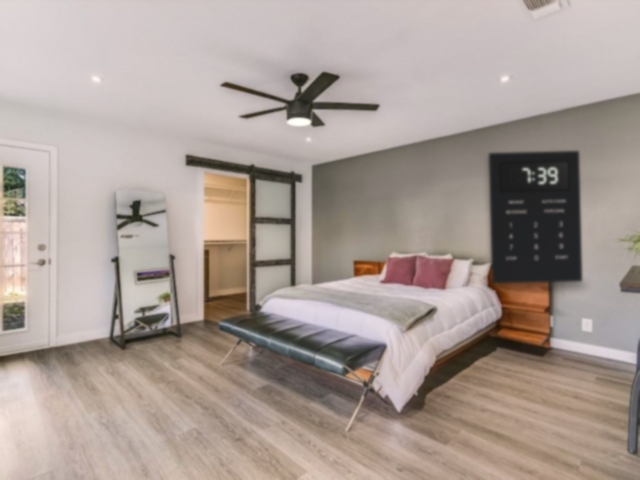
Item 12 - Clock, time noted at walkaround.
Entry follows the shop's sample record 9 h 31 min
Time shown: 7 h 39 min
